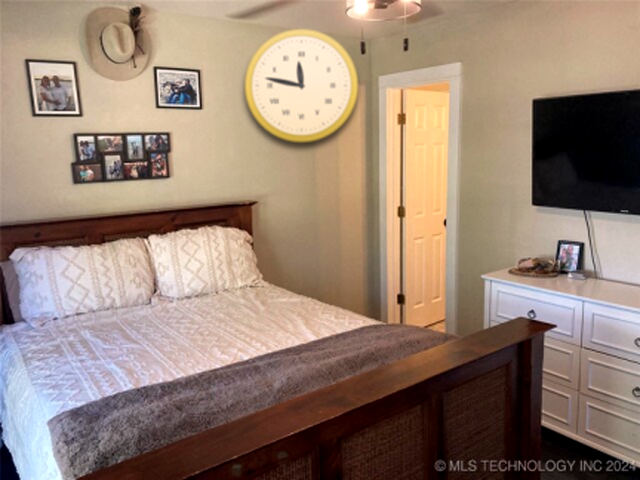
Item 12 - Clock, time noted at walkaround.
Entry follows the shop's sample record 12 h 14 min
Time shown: 11 h 47 min
